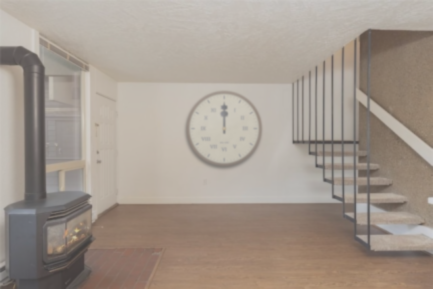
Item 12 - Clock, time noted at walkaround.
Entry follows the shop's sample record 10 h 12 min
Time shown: 12 h 00 min
